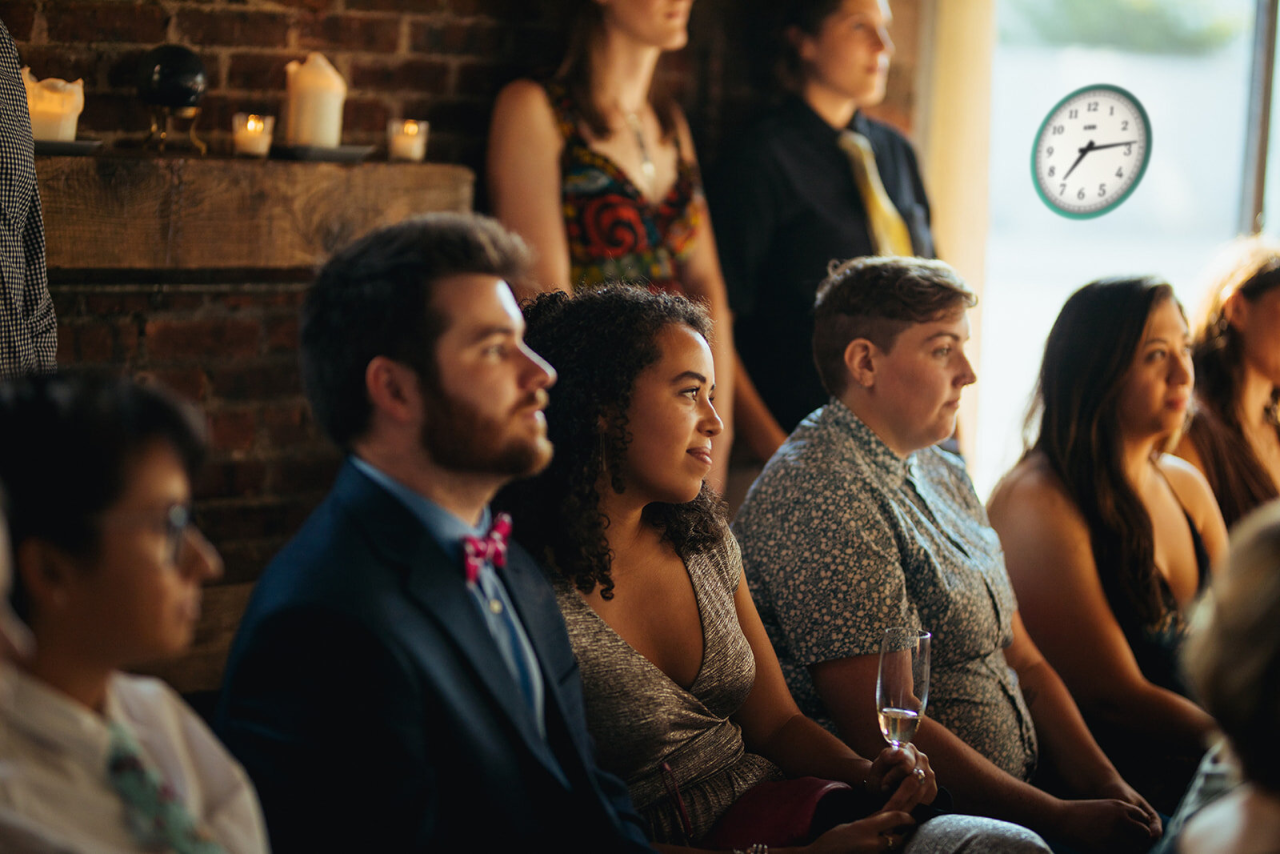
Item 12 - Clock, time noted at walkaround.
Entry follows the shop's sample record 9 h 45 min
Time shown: 7 h 14 min
